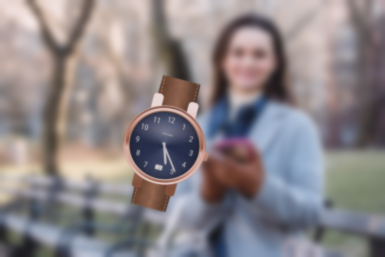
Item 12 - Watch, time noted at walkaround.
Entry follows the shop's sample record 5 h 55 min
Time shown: 5 h 24 min
